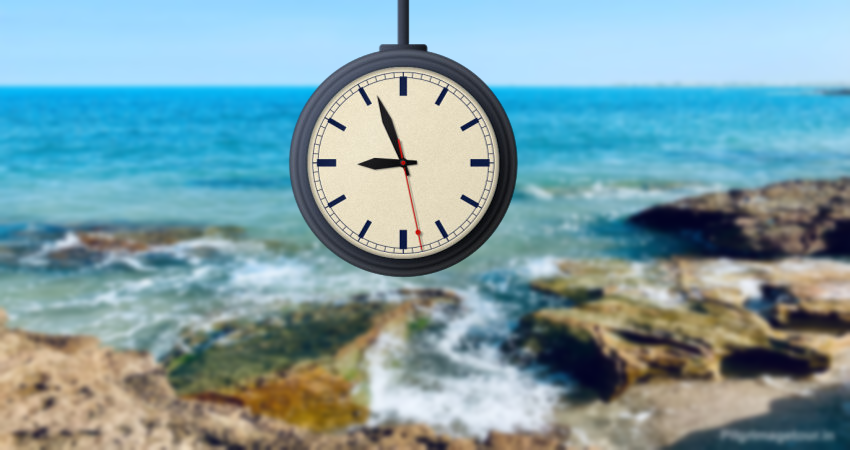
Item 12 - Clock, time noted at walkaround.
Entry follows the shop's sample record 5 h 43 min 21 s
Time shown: 8 h 56 min 28 s
